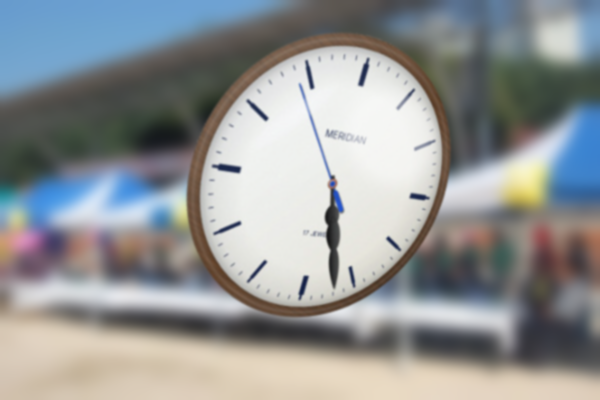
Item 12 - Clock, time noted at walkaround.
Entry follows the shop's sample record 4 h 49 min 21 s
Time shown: 5 h 26 min 54 s
